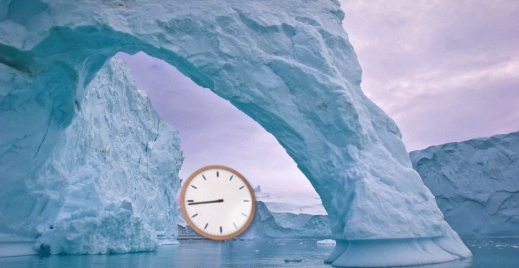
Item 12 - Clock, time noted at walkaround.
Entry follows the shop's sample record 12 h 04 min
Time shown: 8 h 44 min
